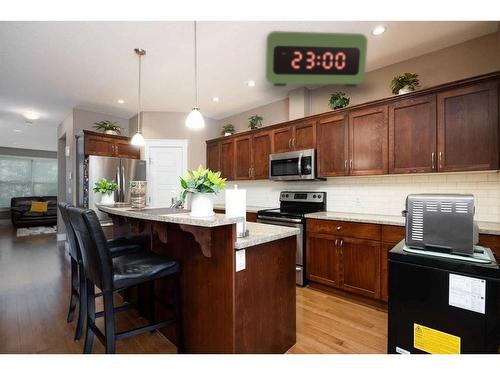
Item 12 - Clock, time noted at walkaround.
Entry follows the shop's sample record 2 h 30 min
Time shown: 23 h 00 min
